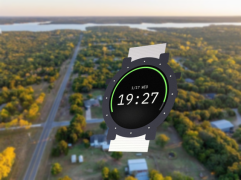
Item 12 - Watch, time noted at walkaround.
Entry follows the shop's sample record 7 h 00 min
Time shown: 19 h 27 min
